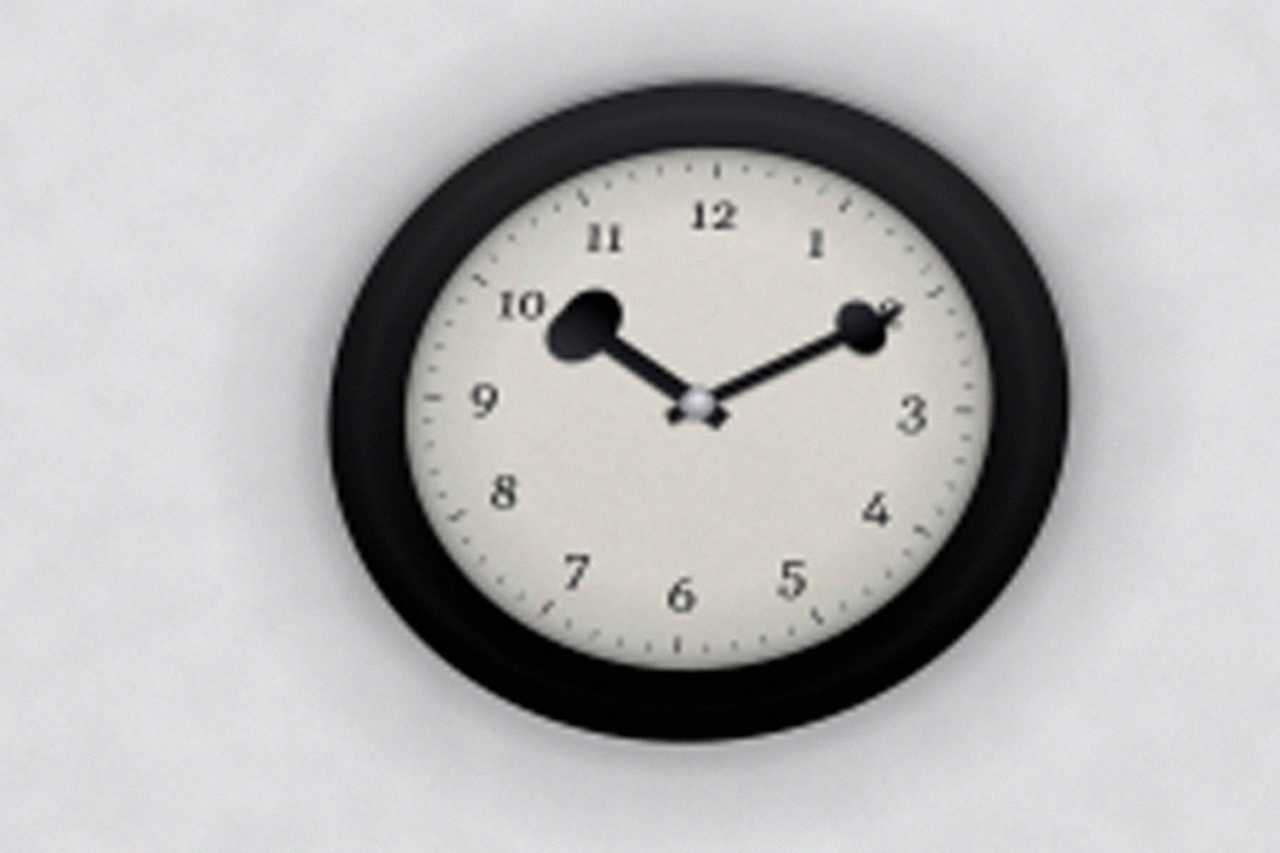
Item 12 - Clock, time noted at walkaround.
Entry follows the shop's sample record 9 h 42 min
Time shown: 10 h 10 min
